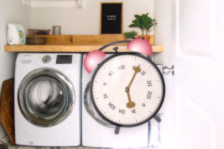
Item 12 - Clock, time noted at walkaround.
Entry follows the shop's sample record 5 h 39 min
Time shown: 6 h 07 min
